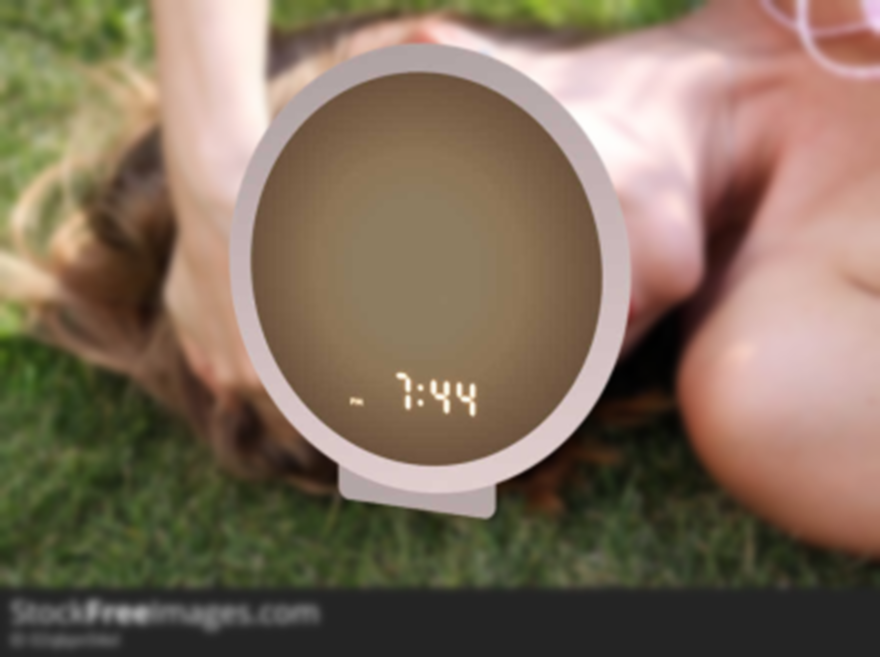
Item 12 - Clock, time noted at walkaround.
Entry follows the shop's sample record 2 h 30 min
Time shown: 7 h 44 min
